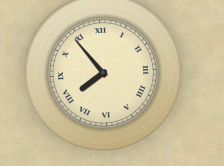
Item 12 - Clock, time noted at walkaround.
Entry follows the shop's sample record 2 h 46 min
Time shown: 7 h 54 min
